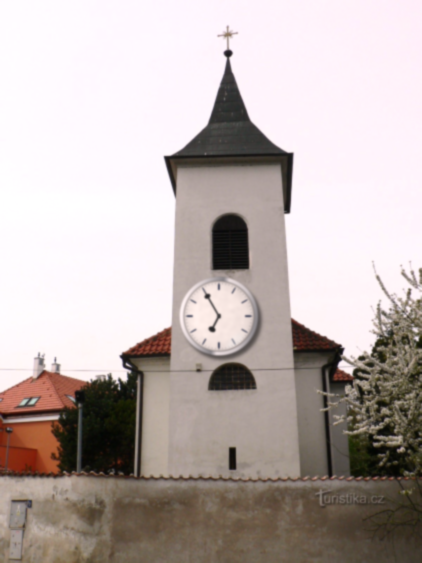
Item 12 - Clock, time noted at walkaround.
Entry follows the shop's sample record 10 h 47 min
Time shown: 6 h 55 min
